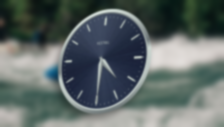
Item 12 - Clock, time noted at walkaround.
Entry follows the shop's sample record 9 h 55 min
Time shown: 4 h 30 min
